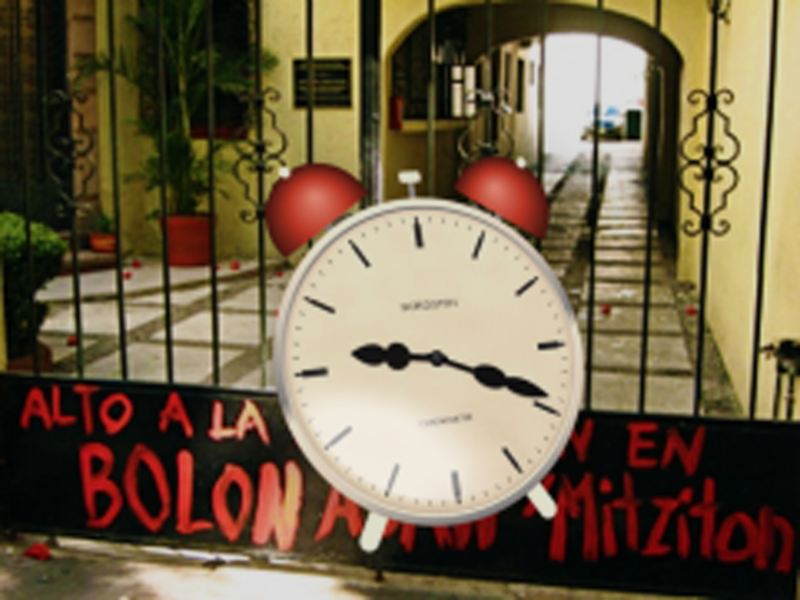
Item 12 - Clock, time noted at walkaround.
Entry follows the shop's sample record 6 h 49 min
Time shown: 9 h 19 min
